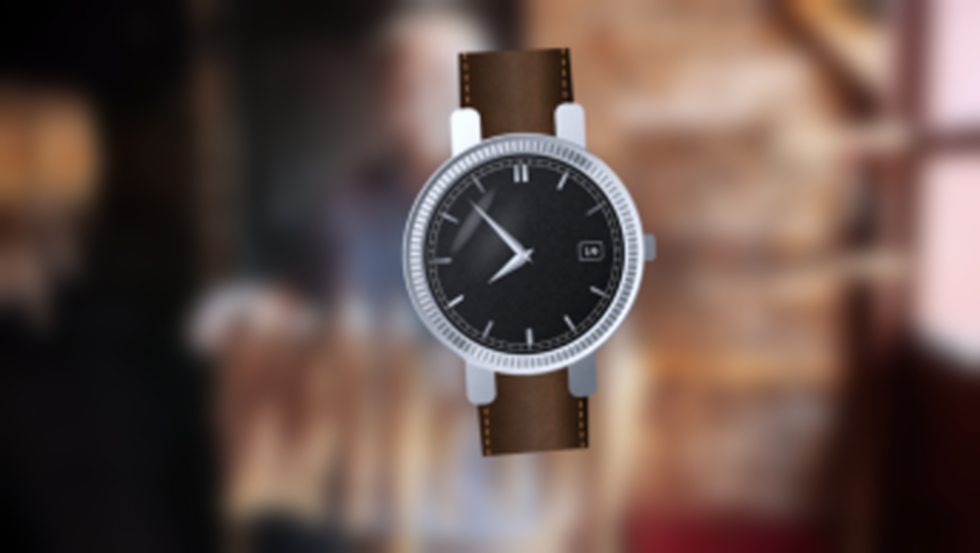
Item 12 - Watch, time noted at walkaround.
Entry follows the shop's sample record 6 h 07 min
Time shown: 7 h 53 min
